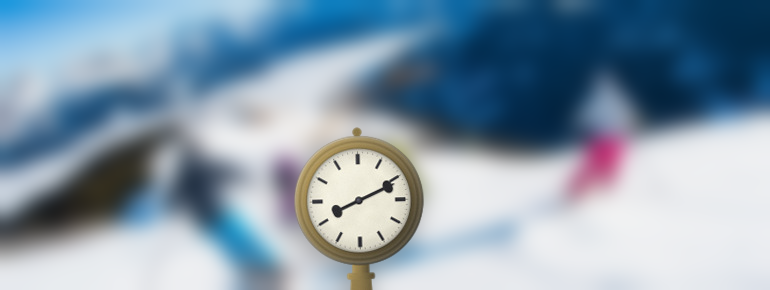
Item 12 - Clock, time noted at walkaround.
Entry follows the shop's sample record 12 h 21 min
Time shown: 8 h 11 min
